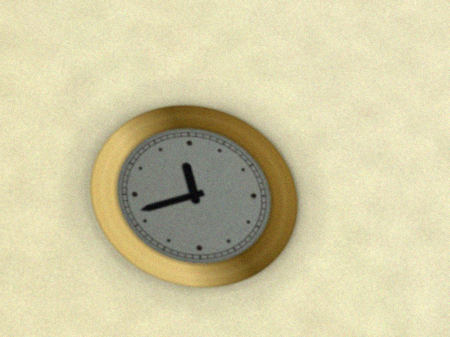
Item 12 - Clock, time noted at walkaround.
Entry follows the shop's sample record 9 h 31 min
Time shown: 11 h 42 min
